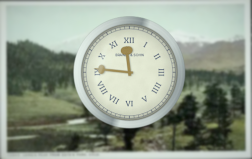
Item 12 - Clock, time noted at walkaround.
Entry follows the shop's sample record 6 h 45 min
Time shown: 11 h 46 min
